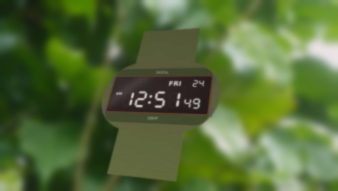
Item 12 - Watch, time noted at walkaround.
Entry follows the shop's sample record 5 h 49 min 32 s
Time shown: 12 h 51 min 49 s
